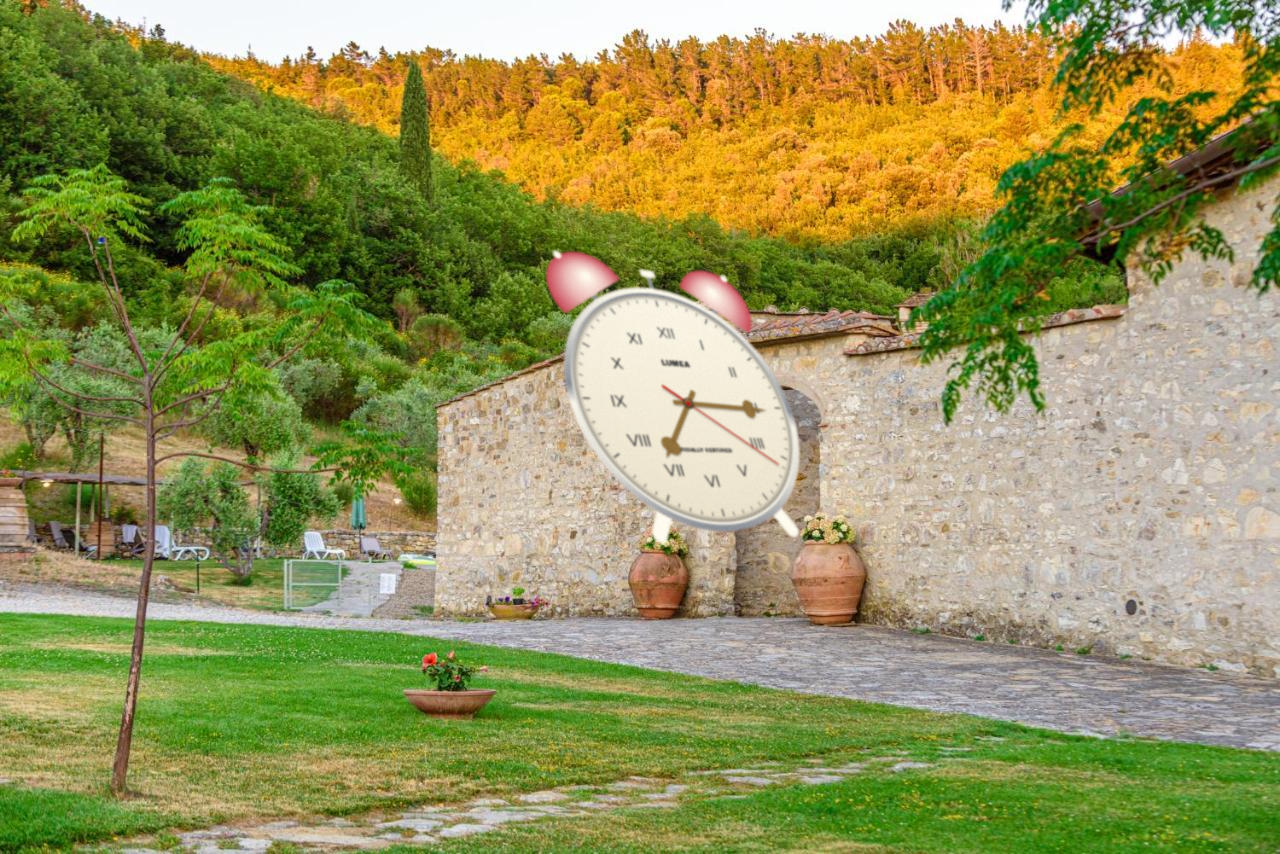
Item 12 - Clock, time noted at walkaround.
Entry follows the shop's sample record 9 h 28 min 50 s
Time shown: 7 h 15 min 21 s
